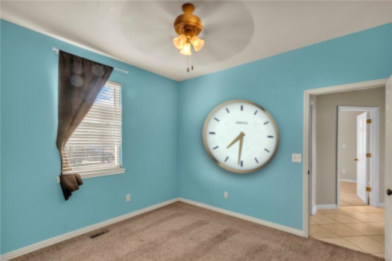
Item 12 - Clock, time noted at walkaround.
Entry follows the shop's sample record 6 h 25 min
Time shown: 7 h 31 min
